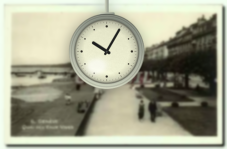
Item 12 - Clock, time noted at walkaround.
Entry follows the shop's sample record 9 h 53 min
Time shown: 10 h 05 min
